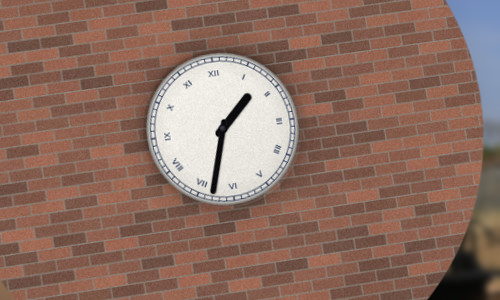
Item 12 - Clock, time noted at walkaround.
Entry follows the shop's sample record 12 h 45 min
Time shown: 1 h 33 min
